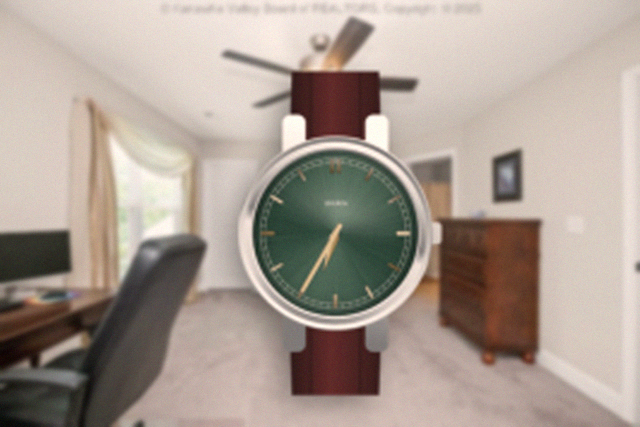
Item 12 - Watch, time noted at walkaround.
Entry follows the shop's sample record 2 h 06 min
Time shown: 6 h 35 min
